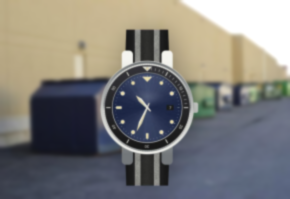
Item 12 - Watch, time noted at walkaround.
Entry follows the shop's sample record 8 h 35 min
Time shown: 10 h 34 min
